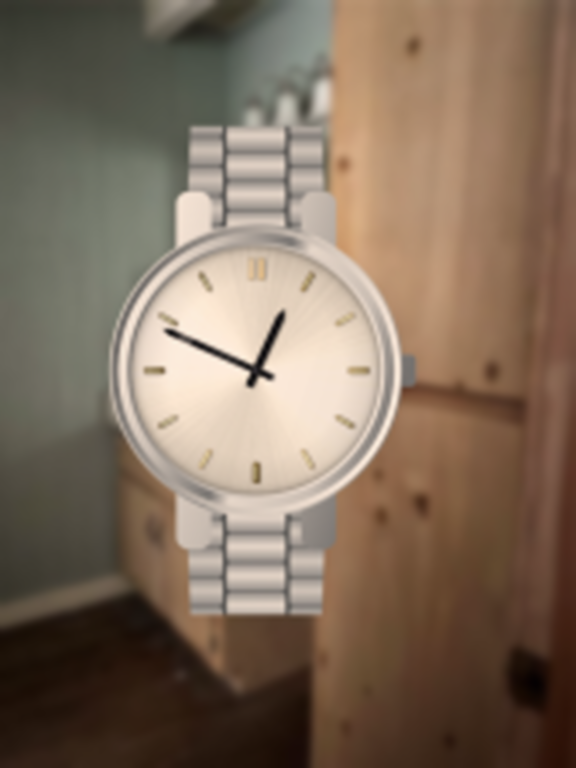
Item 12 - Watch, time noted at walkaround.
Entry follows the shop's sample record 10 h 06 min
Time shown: 12 h 49 min
